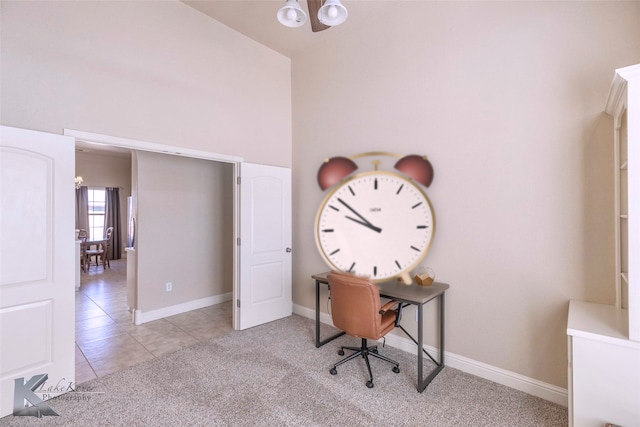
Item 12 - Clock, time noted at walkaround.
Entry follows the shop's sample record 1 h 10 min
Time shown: 9 h 52 min
